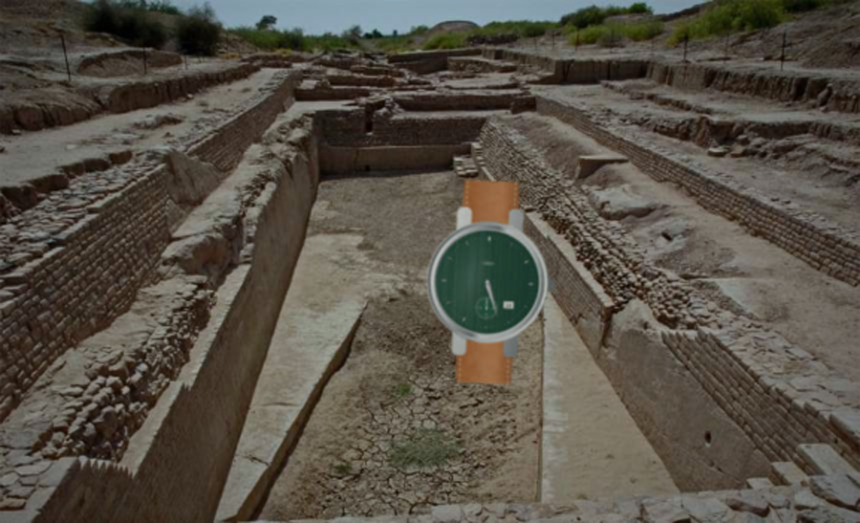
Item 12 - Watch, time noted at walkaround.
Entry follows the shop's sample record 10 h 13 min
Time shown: 5 h 27 min
